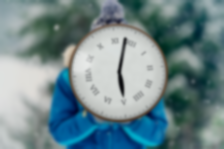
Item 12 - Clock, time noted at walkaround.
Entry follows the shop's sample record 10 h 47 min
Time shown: 4 h 58 min
